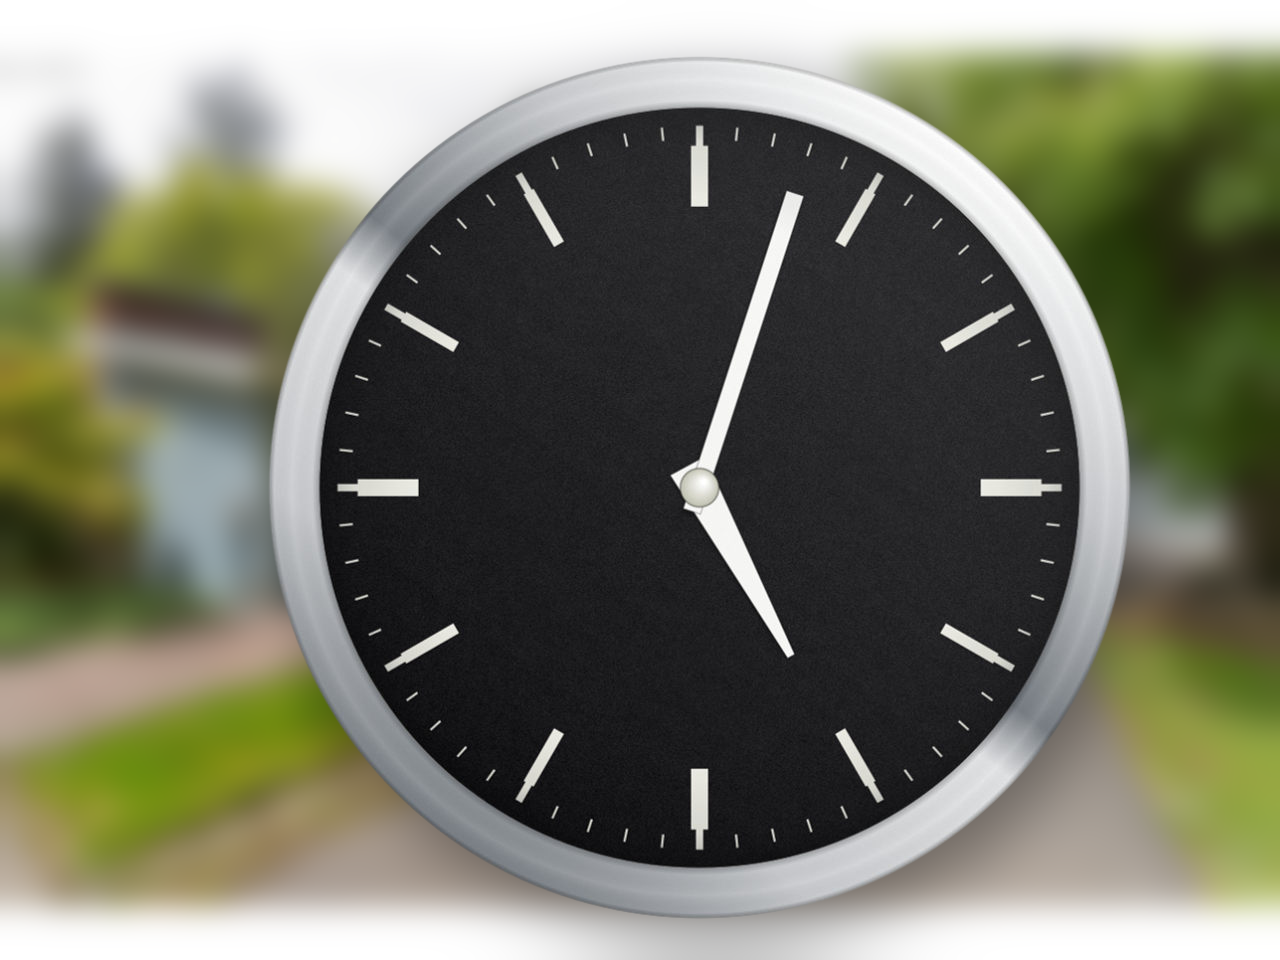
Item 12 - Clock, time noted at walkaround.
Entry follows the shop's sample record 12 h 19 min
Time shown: 5 h 03 min
